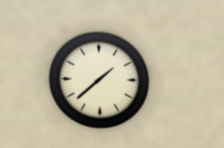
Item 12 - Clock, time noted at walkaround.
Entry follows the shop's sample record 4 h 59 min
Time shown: 1 h 38 min
